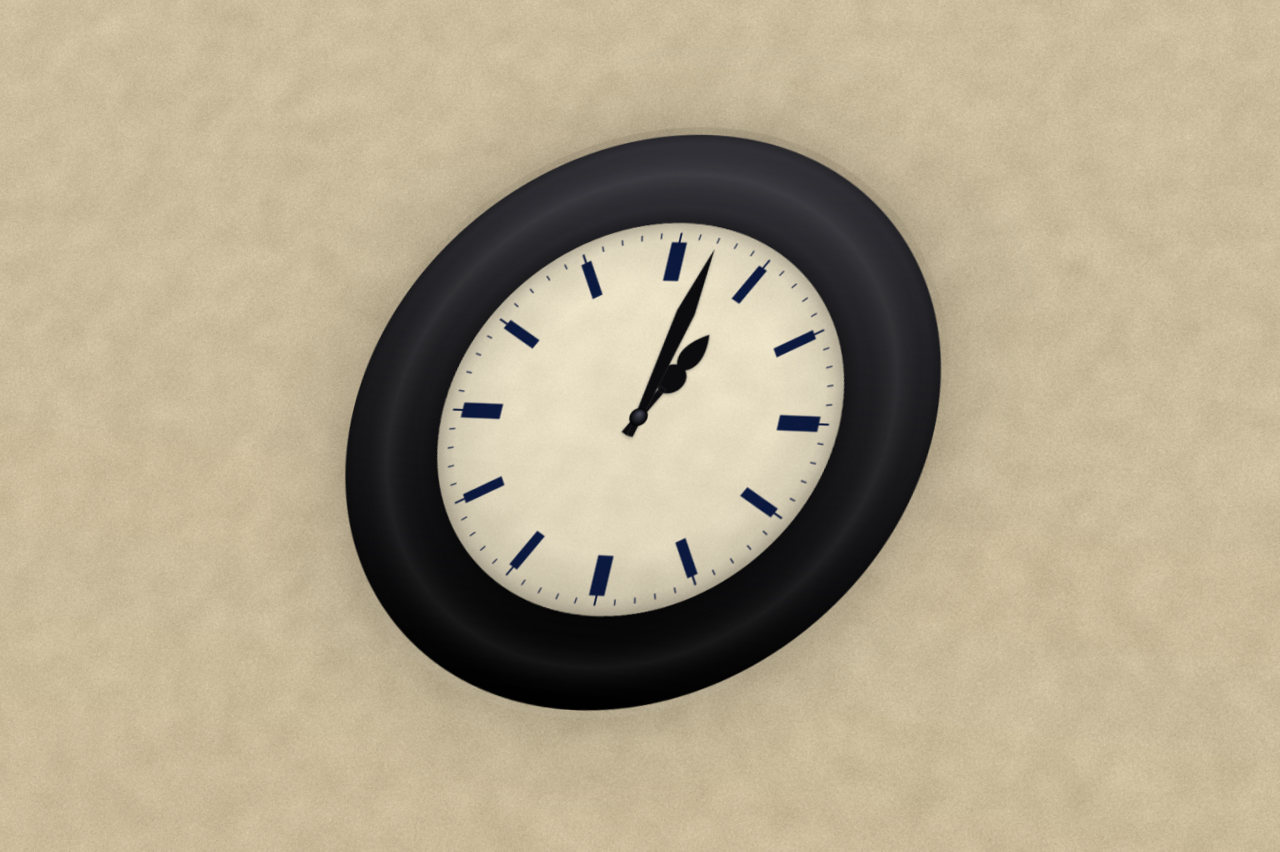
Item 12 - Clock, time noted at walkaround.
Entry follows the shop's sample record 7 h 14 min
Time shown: 1 h 02 min
